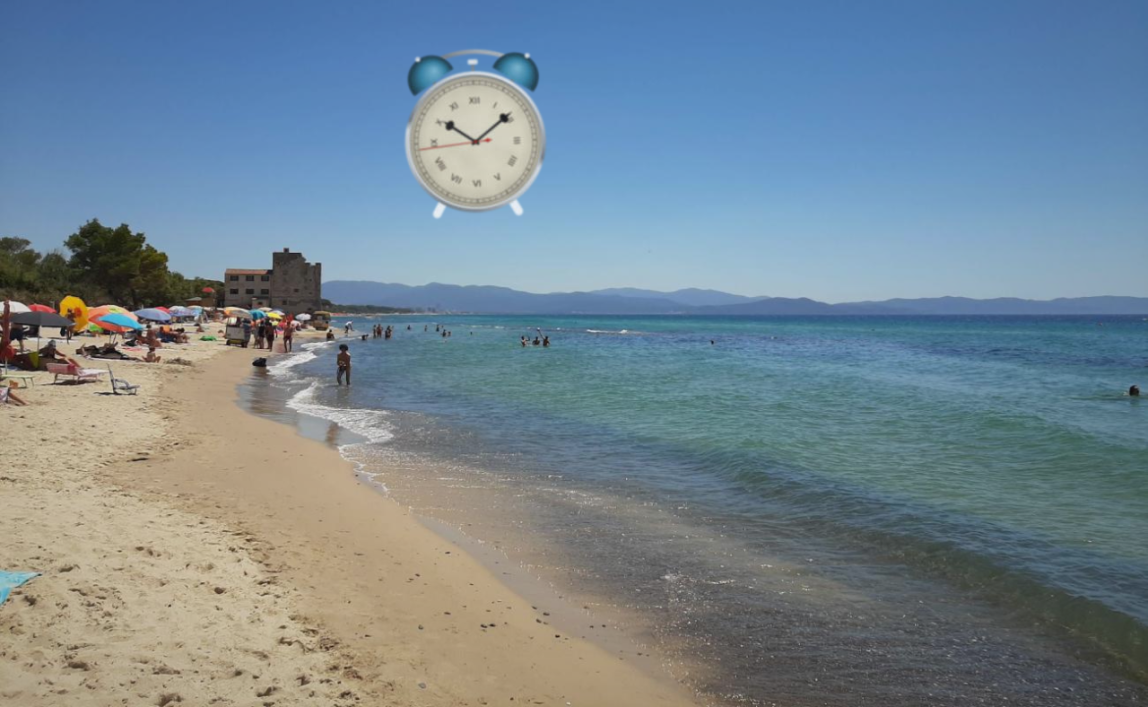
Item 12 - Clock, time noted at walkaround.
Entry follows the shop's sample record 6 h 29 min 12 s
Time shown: 10 h 08 min 44 s
